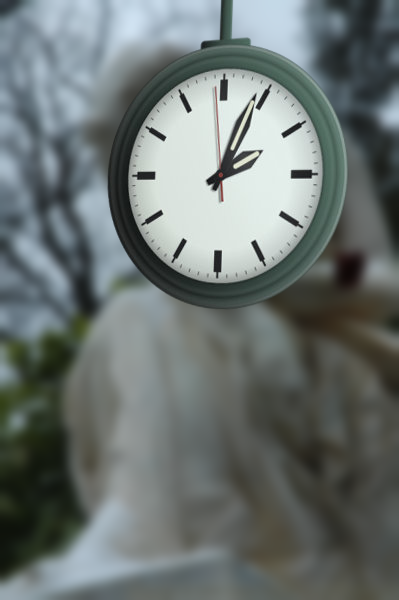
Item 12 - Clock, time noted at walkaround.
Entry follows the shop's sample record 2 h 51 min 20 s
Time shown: 2 h 03 min 59 s
